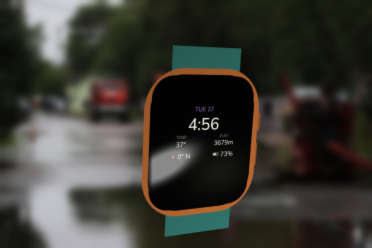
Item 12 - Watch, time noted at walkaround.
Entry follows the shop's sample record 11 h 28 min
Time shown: 4 h 56 min
